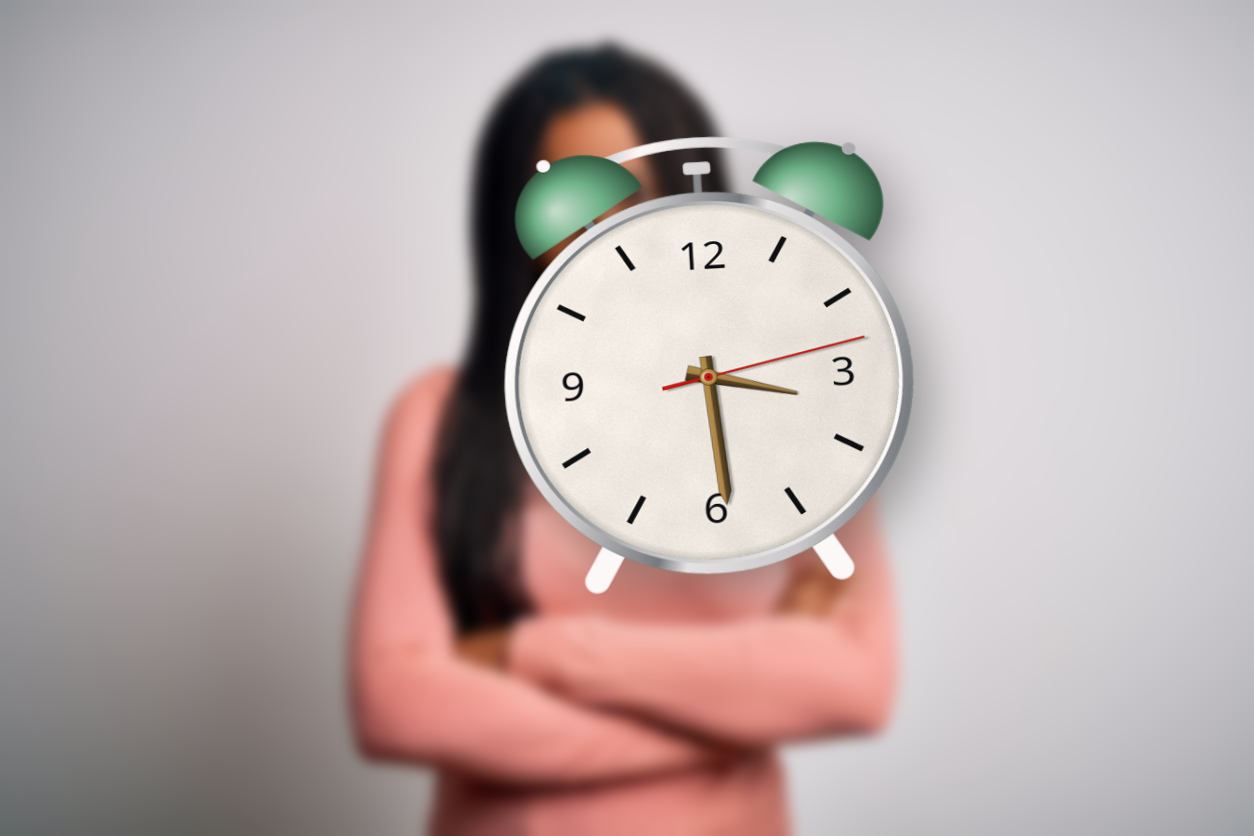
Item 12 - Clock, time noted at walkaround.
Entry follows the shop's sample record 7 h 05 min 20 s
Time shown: 3 h 29 min 13 s
